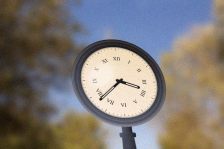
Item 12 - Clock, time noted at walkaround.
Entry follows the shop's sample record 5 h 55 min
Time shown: 3 h 38 min
